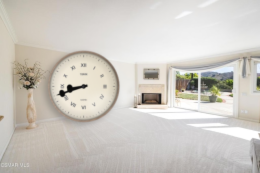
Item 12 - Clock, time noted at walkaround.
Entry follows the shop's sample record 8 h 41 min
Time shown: 8 h 42 min
